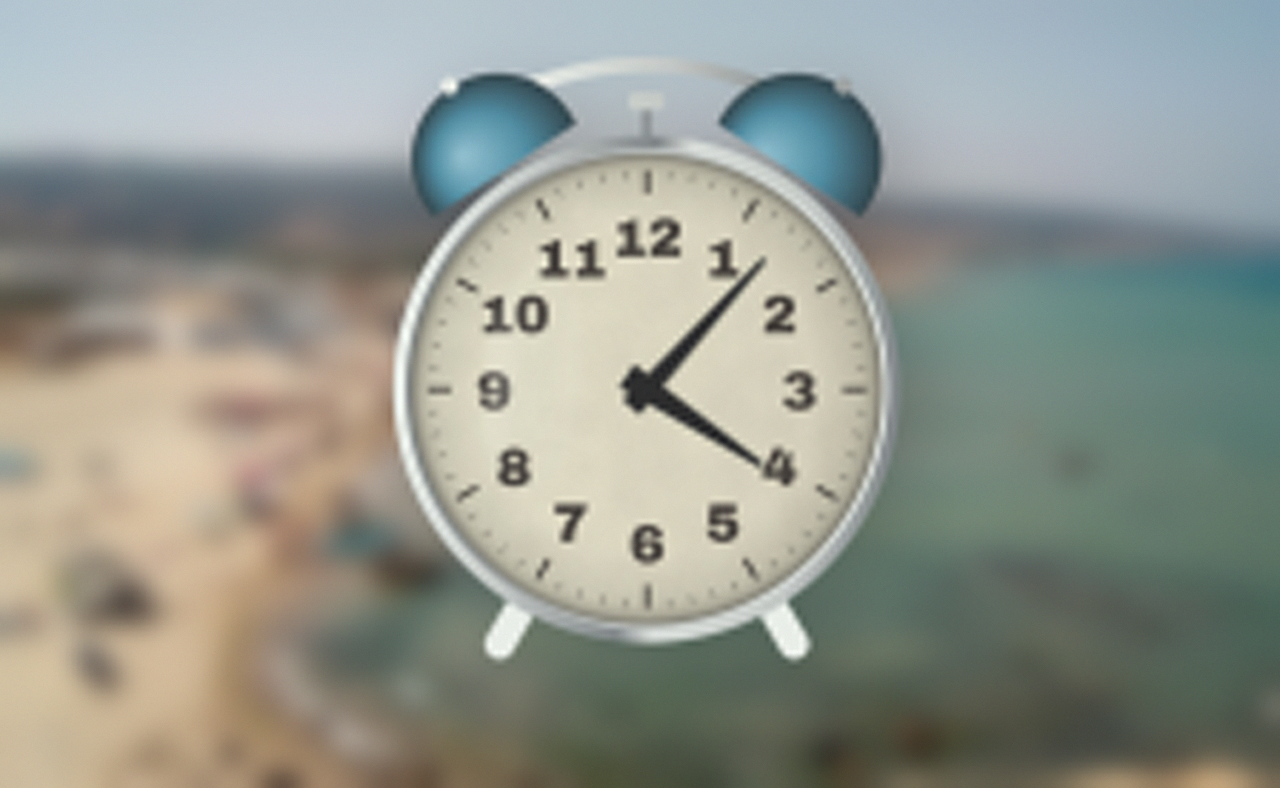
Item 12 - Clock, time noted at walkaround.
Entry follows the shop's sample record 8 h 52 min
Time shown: 4 h 07 min
